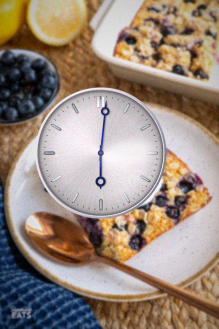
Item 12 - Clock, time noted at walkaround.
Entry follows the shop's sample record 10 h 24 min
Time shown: 6 h 01 min
